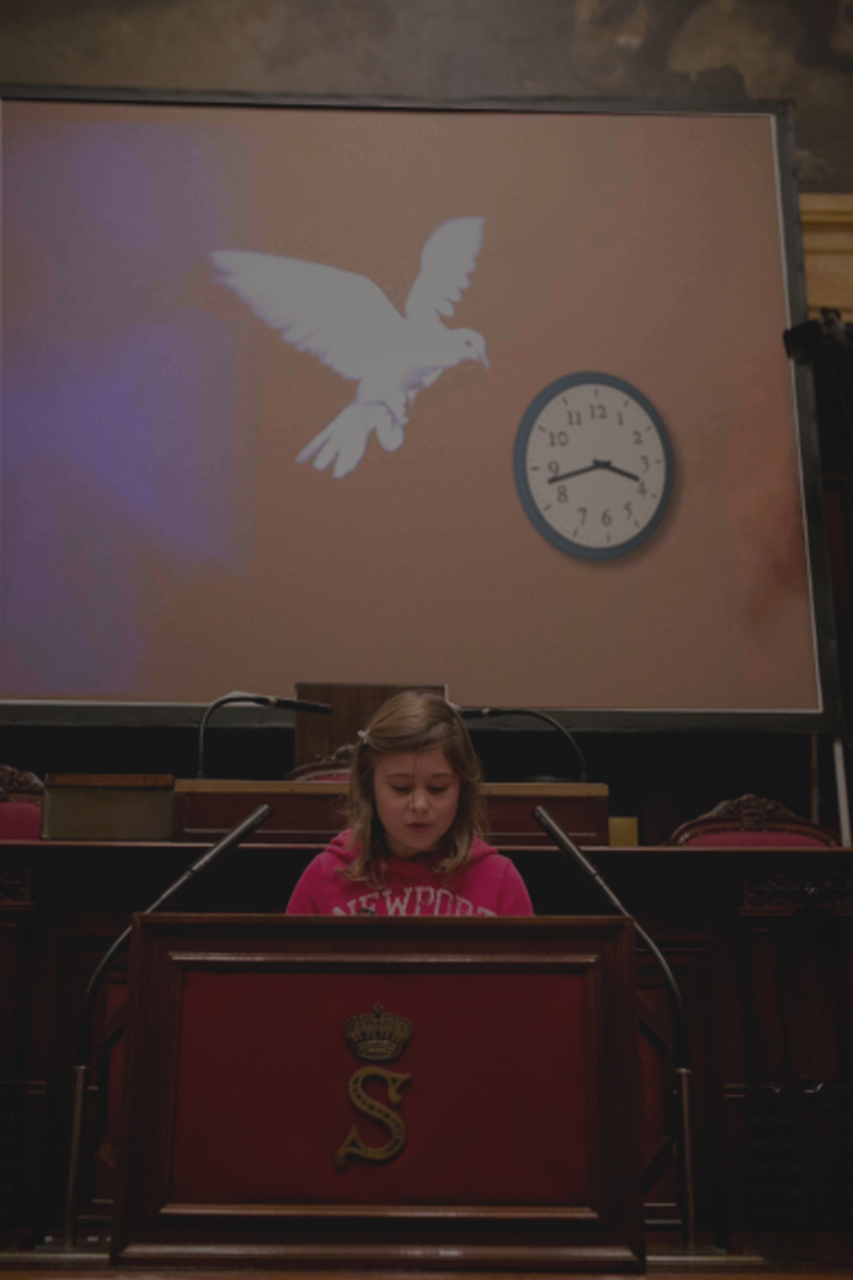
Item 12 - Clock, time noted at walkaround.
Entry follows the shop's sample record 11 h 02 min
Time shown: 3 h 43 min
